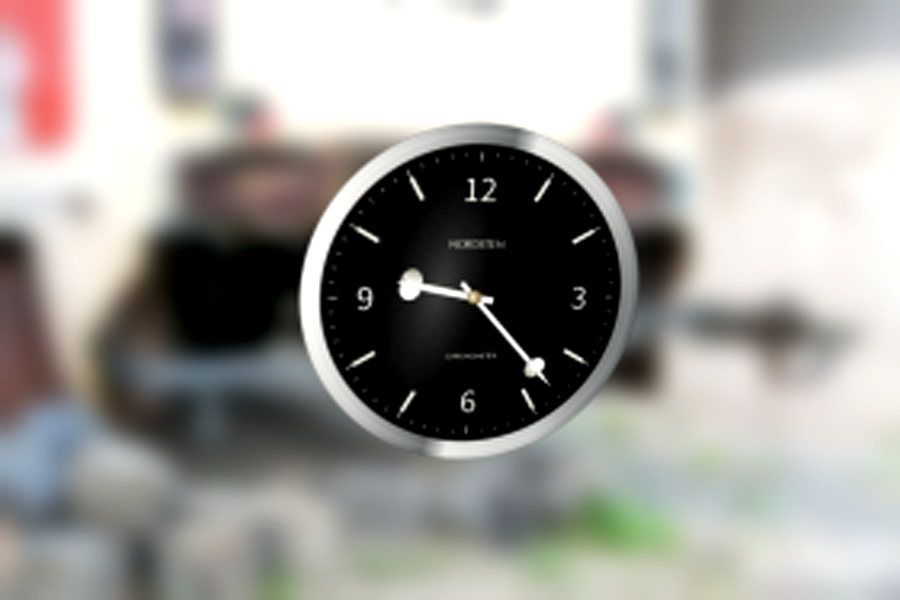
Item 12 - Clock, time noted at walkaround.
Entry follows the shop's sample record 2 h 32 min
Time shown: 9 h 23 min
